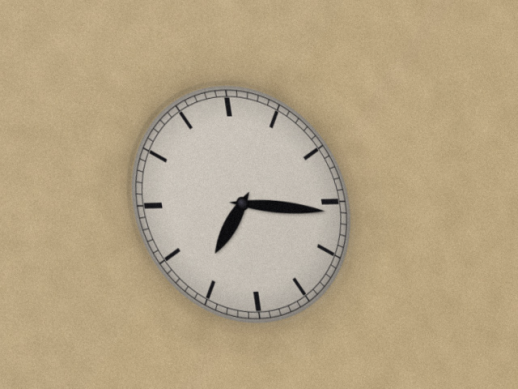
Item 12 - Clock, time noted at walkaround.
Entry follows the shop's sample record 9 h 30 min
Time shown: 7 h 16 min
